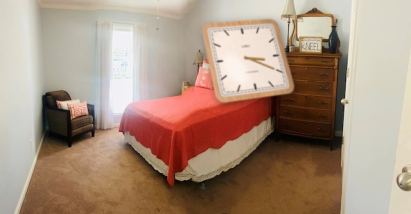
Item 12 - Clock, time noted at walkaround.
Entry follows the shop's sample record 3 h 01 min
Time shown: 3 h 20 min
